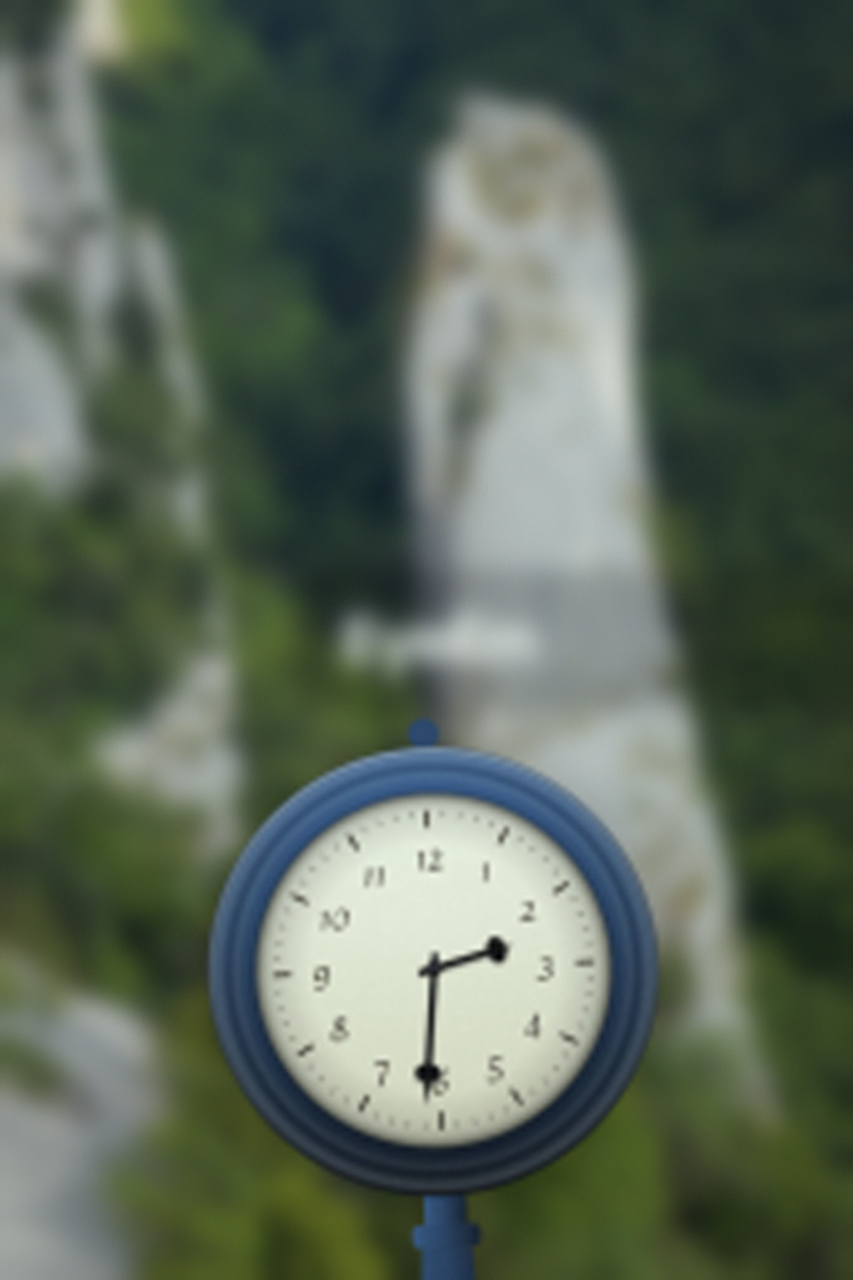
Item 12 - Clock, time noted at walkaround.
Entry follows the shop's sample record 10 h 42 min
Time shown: 2 h 31 min
